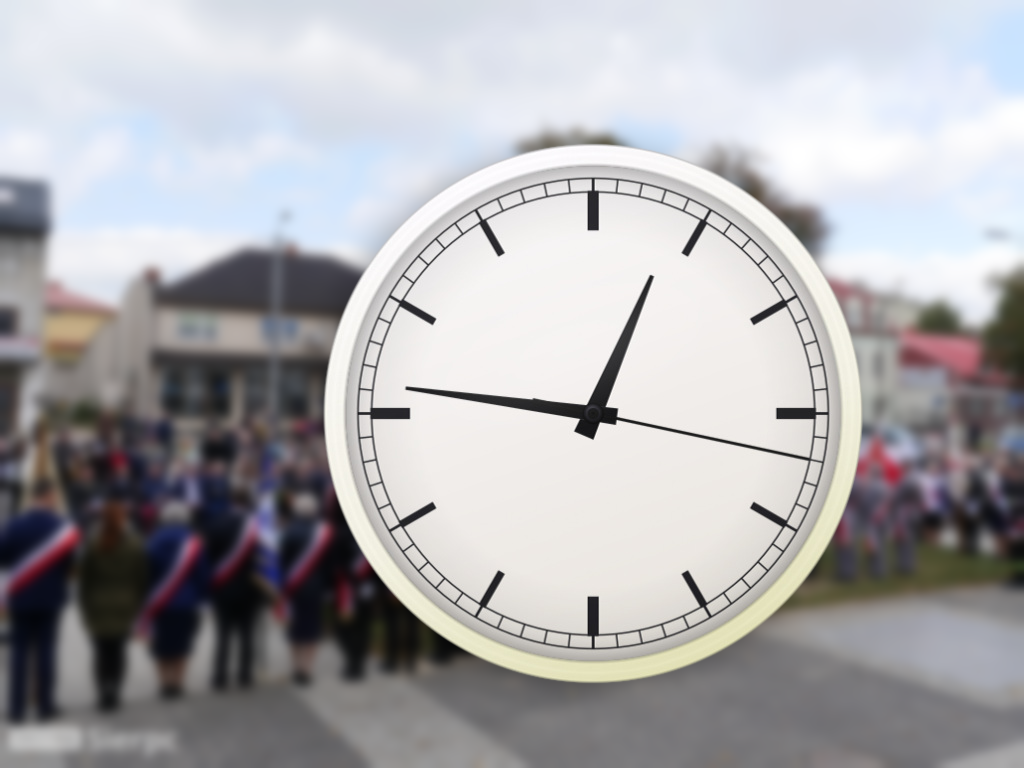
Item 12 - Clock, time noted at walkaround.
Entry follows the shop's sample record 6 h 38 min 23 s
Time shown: 12 h 46 min 17 s
